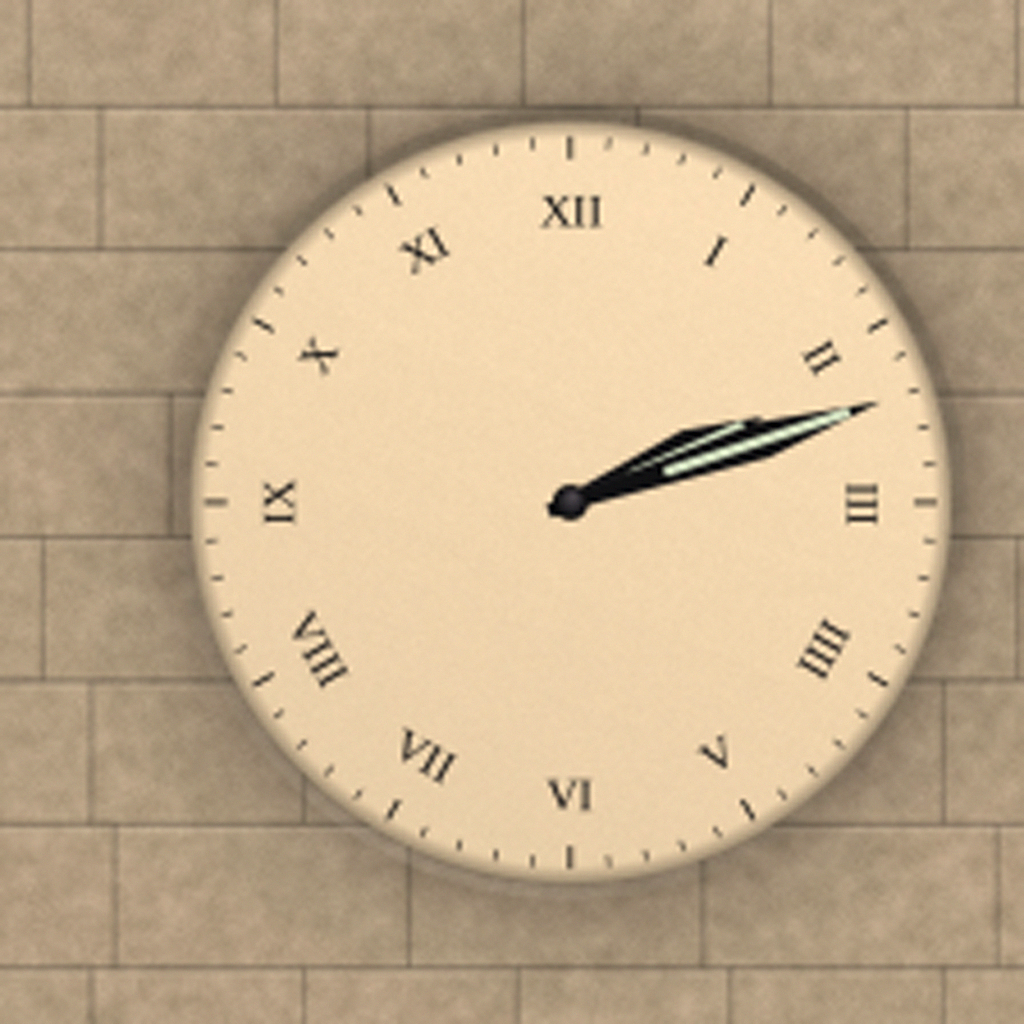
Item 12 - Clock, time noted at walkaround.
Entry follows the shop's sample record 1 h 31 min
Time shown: 2 h 12 min
